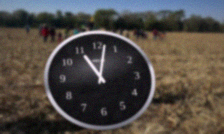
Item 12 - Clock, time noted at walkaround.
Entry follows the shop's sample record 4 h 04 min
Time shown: 11 h 02 min
